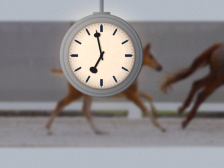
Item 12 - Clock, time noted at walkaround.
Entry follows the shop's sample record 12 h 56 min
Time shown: 6 h 58 min
